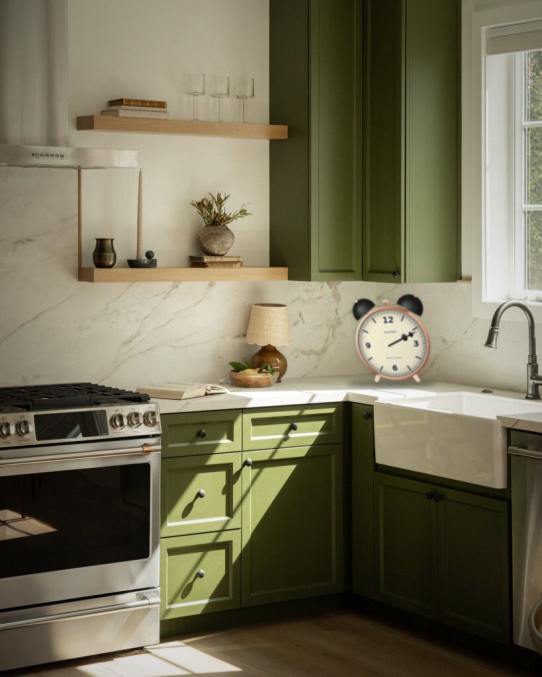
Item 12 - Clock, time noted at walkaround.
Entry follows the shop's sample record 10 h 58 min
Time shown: 2 h 11 min
